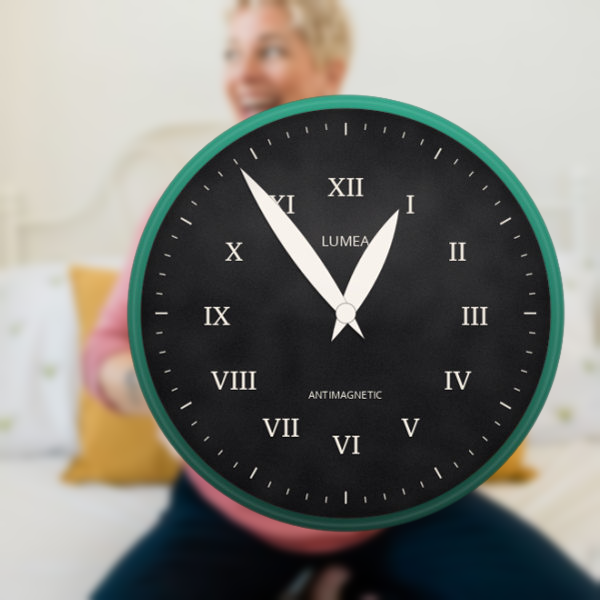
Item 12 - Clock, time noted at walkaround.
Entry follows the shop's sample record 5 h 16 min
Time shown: 12 h 54 min
